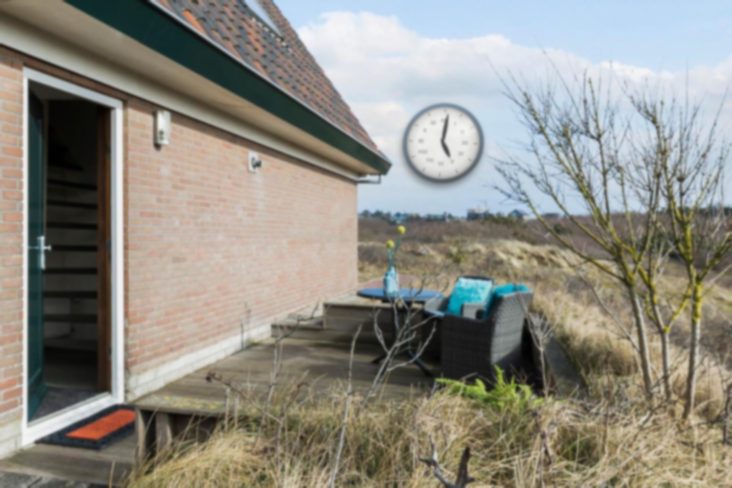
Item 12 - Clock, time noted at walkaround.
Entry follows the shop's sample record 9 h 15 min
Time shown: 5 h 01 min
